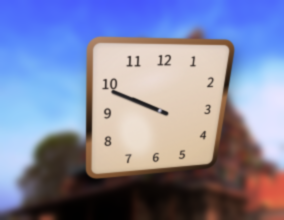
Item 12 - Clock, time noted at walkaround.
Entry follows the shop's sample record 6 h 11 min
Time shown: 9 h 49 min
